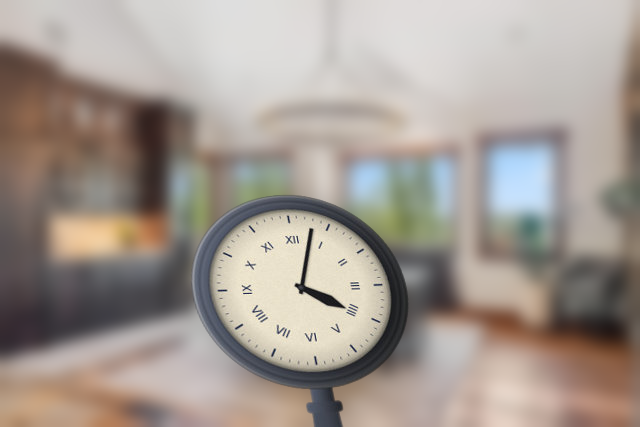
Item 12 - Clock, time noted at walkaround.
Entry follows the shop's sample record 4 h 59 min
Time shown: 4 h 03 min
